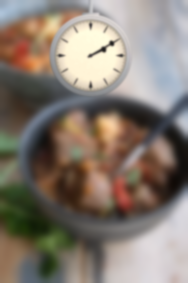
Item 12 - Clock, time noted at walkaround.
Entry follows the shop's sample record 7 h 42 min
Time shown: 2 h 10 min
